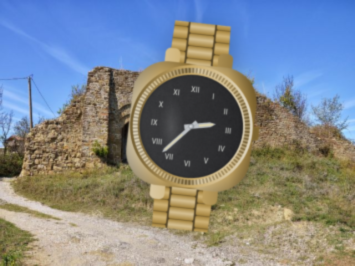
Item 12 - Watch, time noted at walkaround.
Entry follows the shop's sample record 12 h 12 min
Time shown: 2 h 37 min
